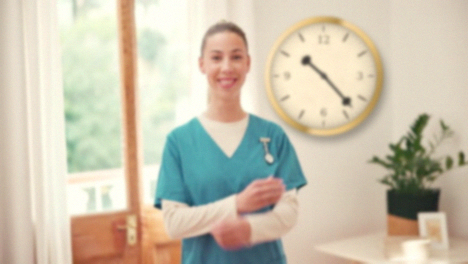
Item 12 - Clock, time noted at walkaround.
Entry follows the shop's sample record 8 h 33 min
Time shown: 10 h 23 min
